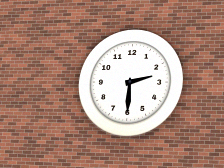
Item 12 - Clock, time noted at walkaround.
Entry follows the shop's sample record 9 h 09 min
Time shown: 2 h 30 min
